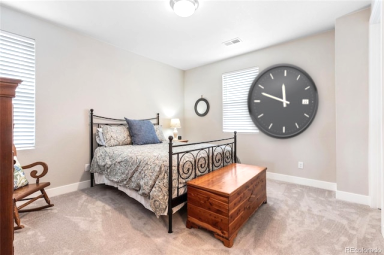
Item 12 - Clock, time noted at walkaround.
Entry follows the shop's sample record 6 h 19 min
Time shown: 11 h 48 min
